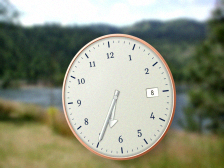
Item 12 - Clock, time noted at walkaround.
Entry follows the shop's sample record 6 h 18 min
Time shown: 6 h 35 min
